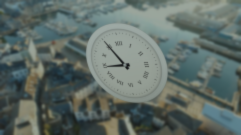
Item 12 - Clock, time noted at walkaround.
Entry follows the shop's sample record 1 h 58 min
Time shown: 8 h 55 min
